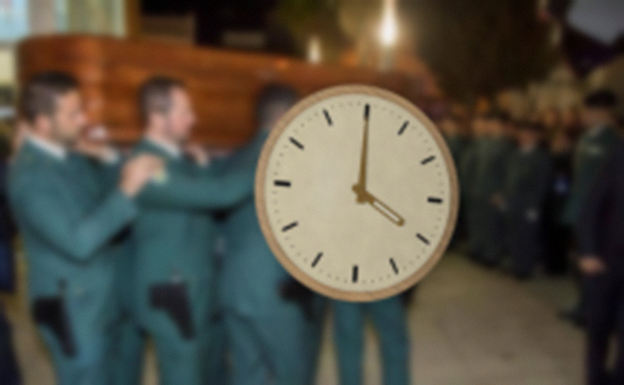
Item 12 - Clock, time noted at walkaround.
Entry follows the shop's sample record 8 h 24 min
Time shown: 4 h 00 min
